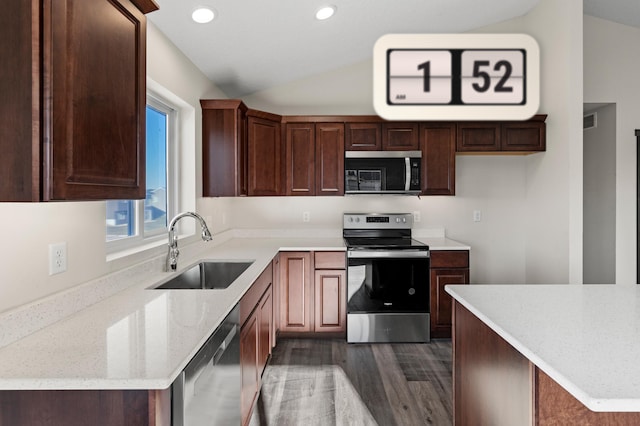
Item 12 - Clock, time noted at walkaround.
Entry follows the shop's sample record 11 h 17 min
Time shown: 1 h 52 min
